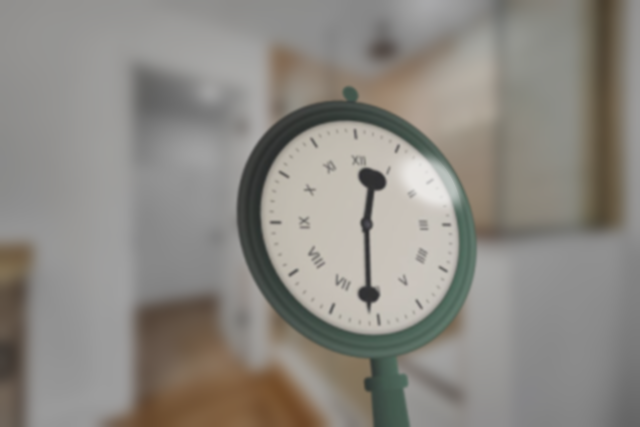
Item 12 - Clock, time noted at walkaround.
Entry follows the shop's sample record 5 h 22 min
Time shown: 12 h 31 min
